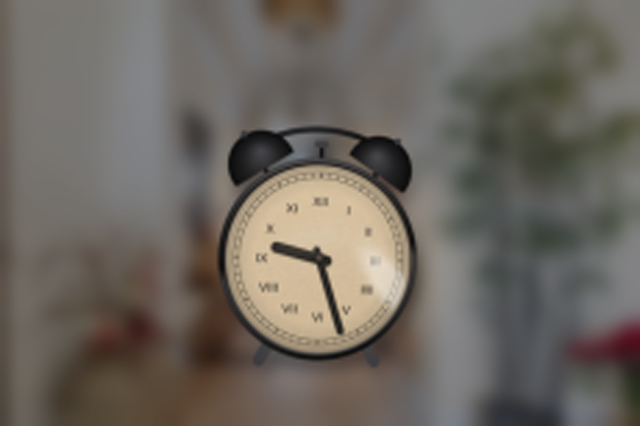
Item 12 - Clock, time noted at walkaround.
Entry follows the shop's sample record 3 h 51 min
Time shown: 9 h 27 min
